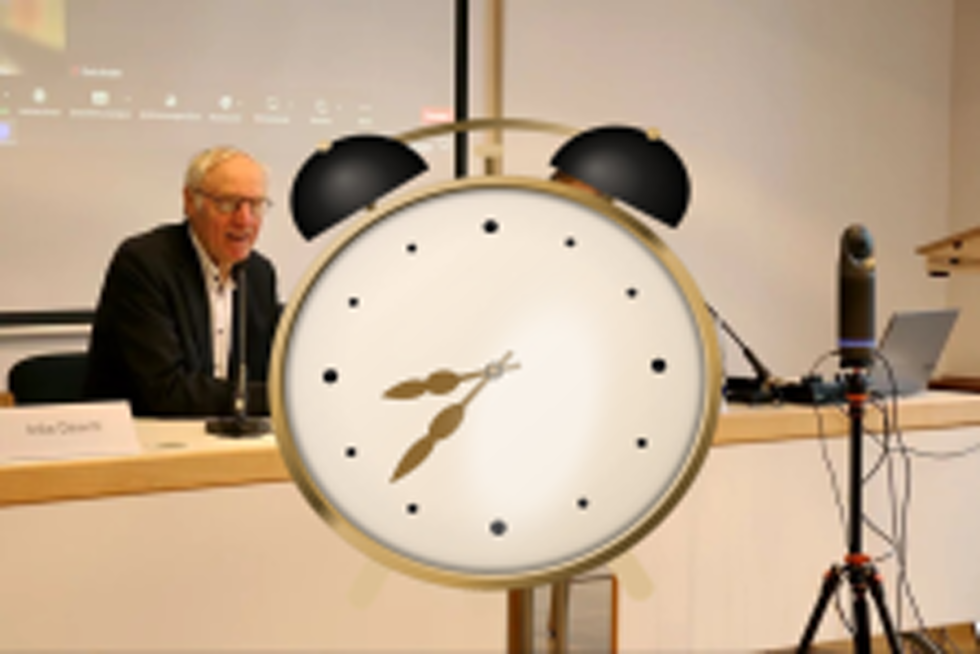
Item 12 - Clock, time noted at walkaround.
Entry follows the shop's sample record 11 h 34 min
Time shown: 8 h 37 min
